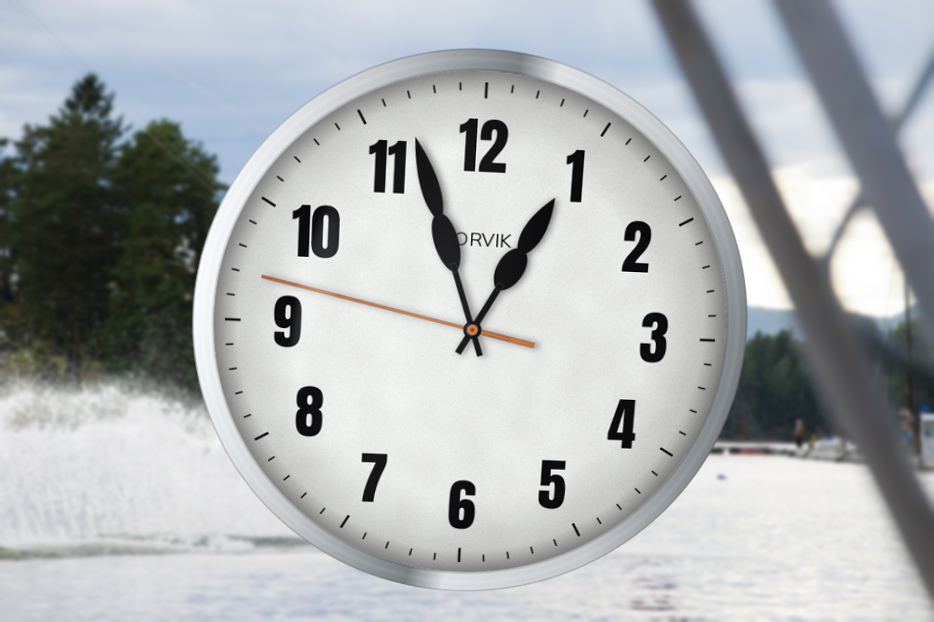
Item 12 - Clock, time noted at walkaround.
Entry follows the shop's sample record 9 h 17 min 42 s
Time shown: 12 h 56 min 47 s
